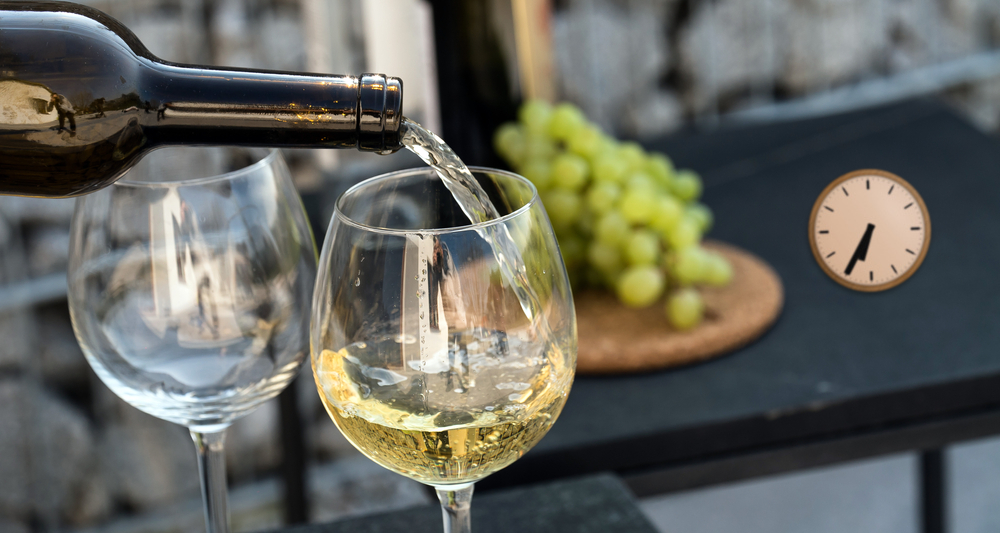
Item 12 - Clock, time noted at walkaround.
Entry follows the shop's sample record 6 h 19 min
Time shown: 6 h 35 min
